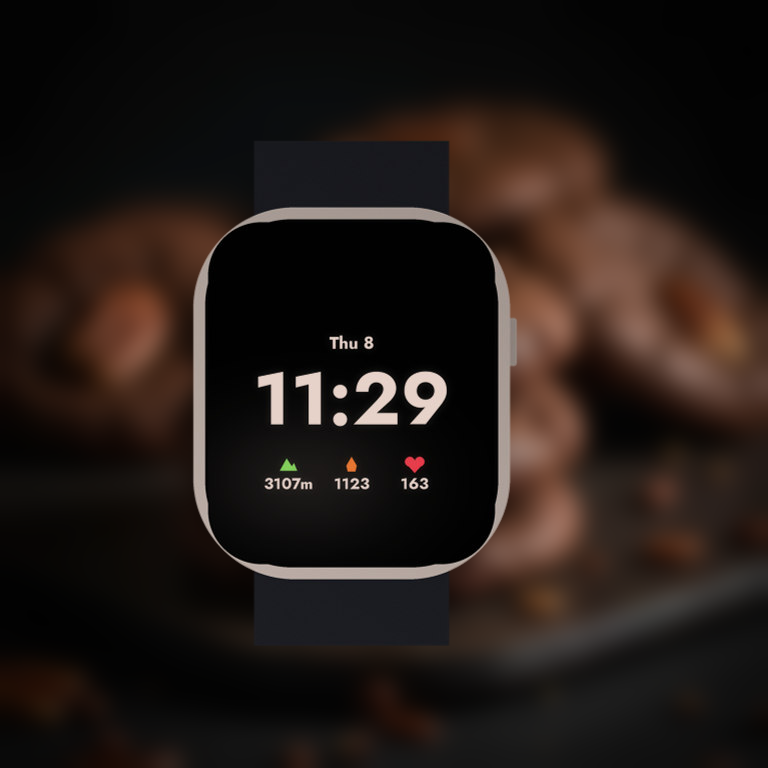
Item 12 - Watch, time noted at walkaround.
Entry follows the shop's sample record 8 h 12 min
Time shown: 11 h 29 min
